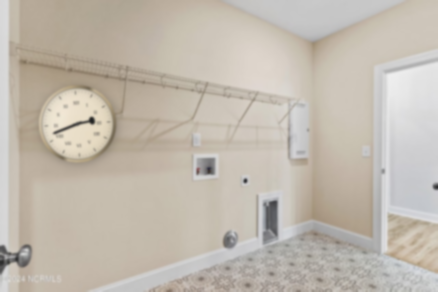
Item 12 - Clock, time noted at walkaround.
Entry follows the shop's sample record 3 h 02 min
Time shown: 2 h 42 min
